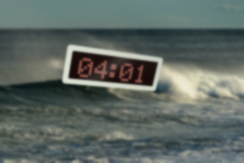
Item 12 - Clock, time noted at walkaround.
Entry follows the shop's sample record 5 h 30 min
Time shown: 4 h 01 min
